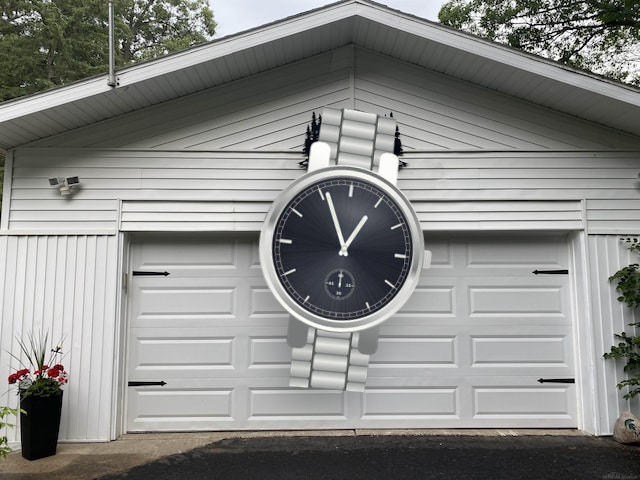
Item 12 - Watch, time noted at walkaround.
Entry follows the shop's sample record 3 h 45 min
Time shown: 12 h 56 min
